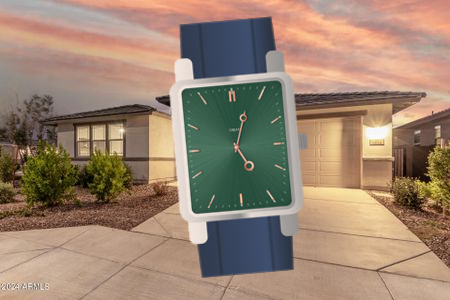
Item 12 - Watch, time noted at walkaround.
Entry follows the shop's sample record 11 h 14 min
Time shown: 5 h 03 min
